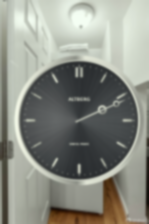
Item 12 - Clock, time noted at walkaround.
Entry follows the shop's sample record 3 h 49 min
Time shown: 2 h 11 min
